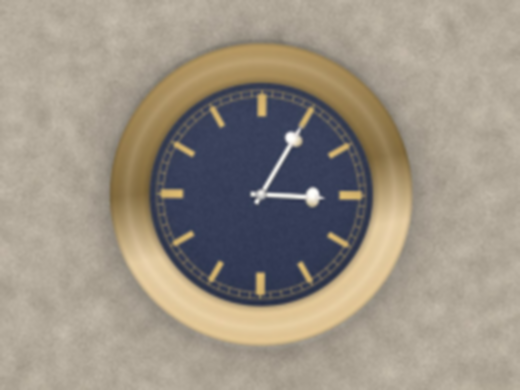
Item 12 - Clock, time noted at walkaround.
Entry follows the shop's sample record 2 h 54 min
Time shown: 3 h 05 min
